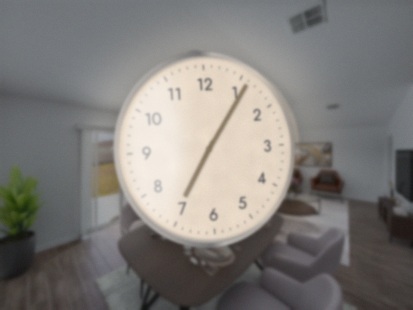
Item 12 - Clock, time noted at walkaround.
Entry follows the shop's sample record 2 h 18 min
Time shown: 7 h 06 min
